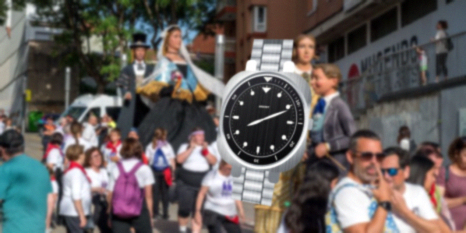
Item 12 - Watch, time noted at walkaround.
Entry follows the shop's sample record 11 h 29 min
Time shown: 8 h 11 min
